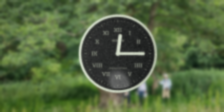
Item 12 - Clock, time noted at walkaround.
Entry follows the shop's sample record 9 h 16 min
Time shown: 12 h 15 min
